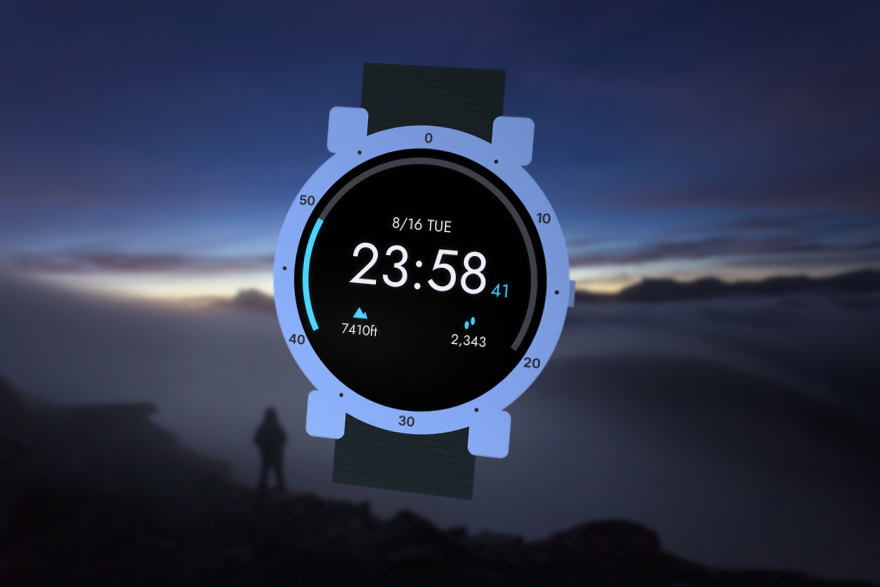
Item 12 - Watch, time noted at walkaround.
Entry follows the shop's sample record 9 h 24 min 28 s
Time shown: 23 h 58 min 41 s
